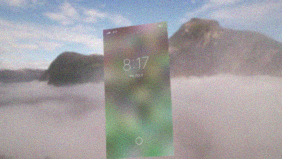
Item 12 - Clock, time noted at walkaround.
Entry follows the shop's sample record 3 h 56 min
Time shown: 8 h 17 min
